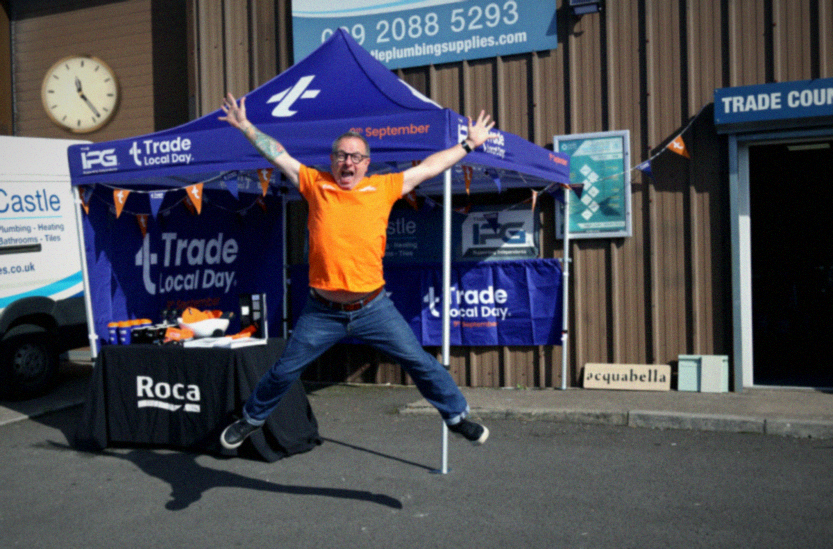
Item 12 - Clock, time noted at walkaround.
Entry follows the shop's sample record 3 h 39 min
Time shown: 11 h 23 min
